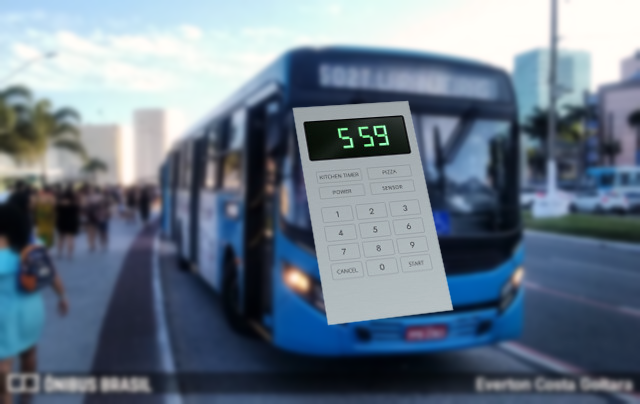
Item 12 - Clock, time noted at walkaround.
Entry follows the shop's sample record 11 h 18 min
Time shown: 5 h 59 min
